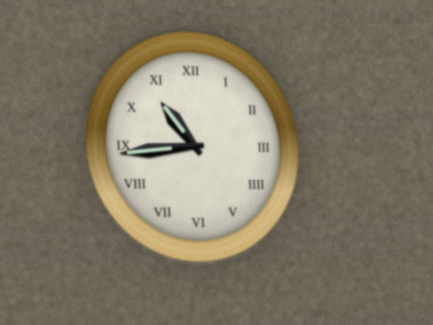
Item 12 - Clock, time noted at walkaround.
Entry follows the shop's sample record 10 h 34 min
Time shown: 10 h 44 min
